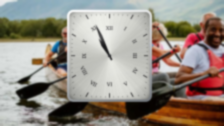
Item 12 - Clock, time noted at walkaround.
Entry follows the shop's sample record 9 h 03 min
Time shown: 10 h 56 min
